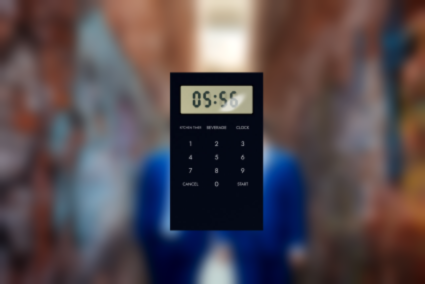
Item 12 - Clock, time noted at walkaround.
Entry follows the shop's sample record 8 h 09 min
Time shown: 5 h 56 min
